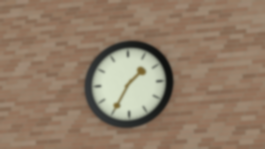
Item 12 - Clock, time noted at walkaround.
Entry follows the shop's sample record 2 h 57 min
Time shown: 1 h 35 min
